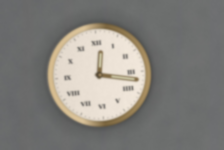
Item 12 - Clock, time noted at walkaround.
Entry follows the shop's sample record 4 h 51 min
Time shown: 12 h 17 min
